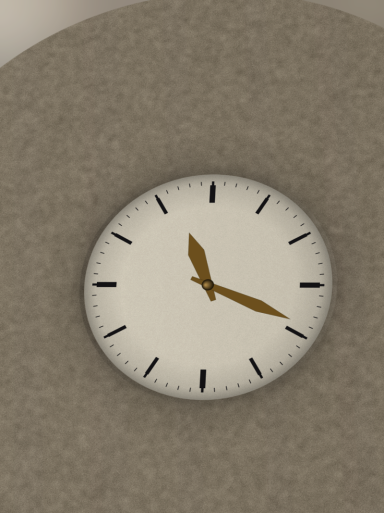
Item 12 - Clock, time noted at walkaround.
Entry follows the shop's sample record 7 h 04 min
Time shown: 11 h 19 min
